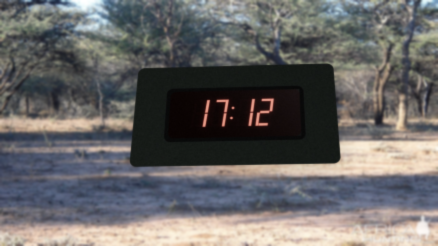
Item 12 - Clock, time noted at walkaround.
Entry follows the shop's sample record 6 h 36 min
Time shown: 17 h 12 min
